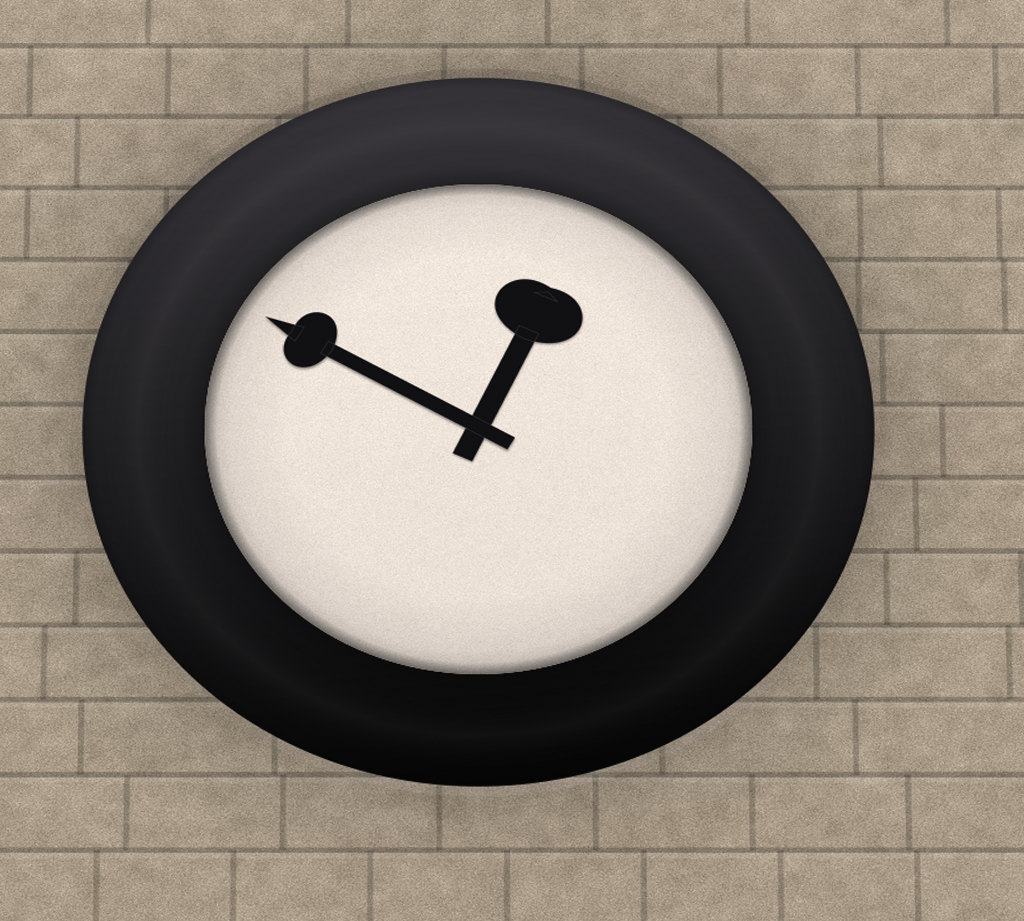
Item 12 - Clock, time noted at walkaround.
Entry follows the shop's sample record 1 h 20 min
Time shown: 12 h 50 min
